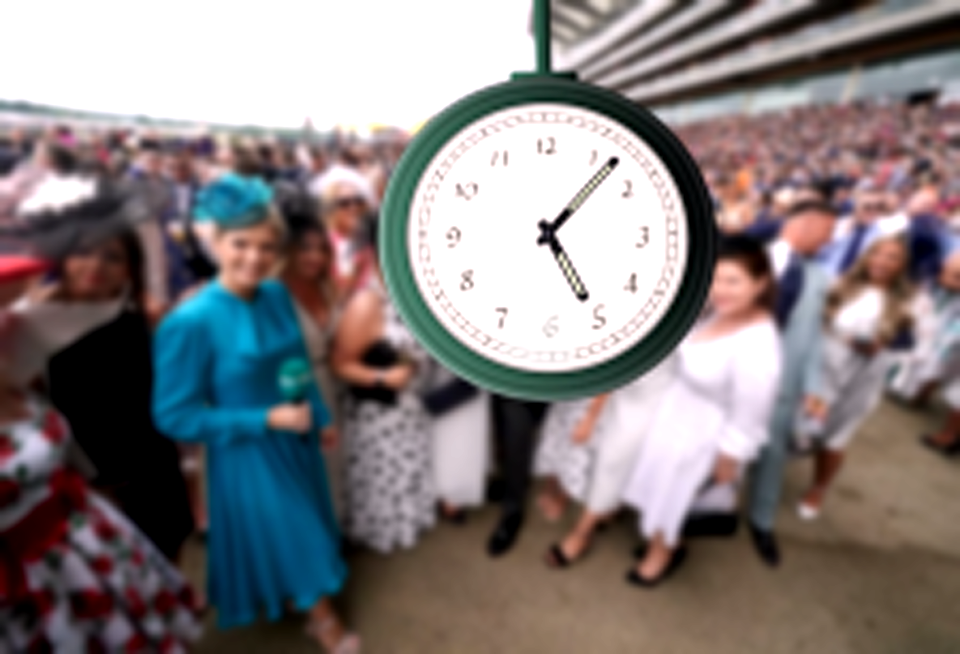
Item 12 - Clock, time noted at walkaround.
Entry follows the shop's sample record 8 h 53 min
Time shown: 5 h 07 min
